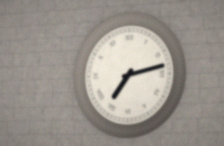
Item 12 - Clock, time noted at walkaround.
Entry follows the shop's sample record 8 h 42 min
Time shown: 7 h 13 min
